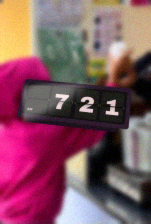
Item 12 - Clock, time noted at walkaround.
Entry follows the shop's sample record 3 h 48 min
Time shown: 7 h 21 min
